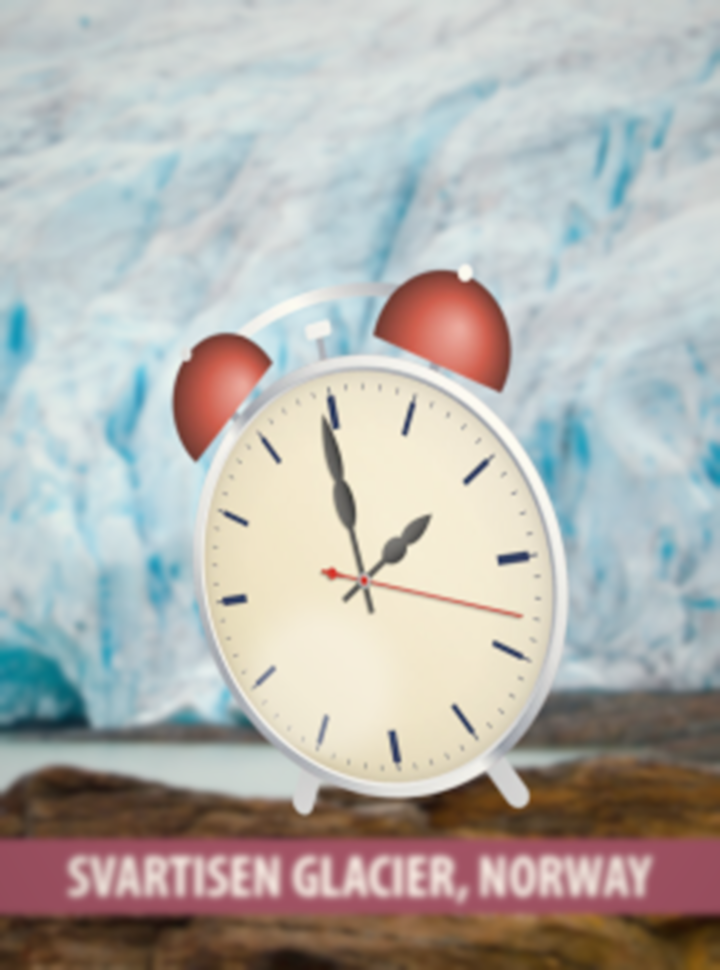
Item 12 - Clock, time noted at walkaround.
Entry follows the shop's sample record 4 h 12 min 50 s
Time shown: 1 h 59 min 18 s
